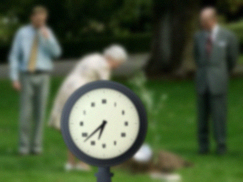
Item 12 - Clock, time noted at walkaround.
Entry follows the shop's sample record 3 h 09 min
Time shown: 6 h 38 min
